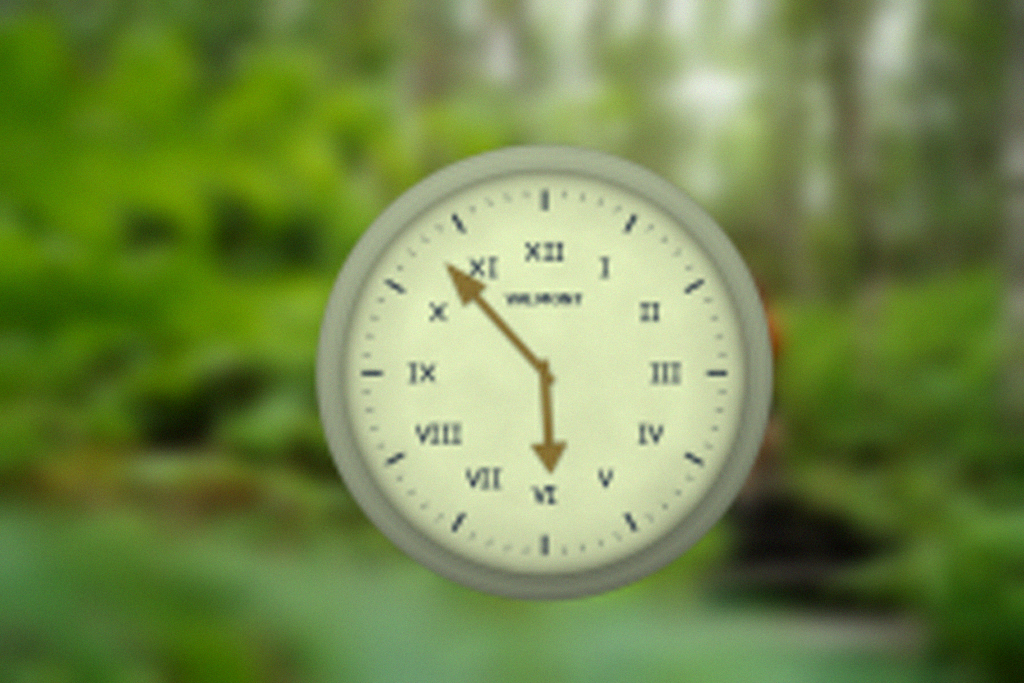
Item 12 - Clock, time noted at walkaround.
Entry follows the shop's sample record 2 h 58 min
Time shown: 5 h 53 min
